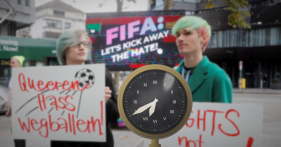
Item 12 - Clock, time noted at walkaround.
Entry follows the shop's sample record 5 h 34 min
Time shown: 6 h 40 min
